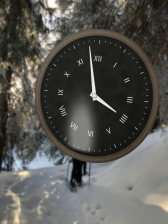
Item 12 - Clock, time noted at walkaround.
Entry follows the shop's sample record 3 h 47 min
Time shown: 3 h 58 min
